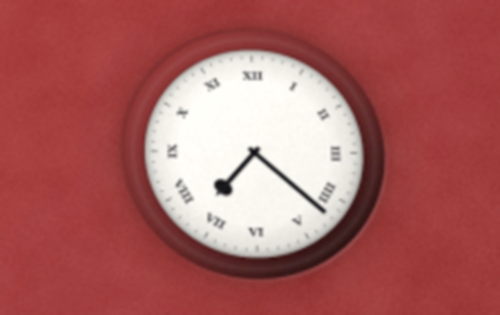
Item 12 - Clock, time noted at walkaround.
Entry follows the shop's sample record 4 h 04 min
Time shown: 7 h 22 min
